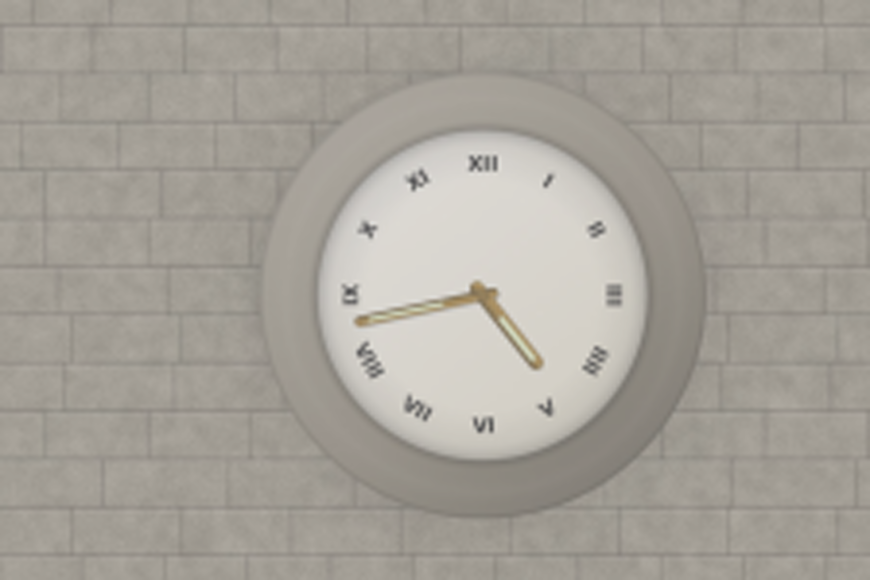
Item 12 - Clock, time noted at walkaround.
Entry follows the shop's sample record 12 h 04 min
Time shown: 4 h 43 min
